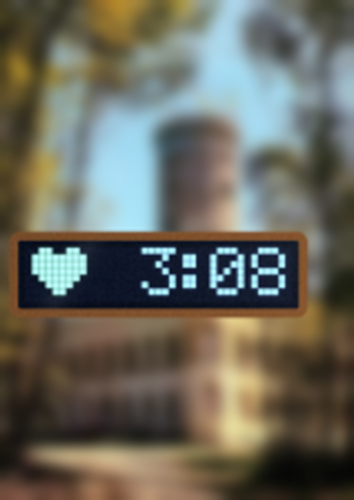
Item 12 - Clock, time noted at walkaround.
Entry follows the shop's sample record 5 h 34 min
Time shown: 3 h 08 min
